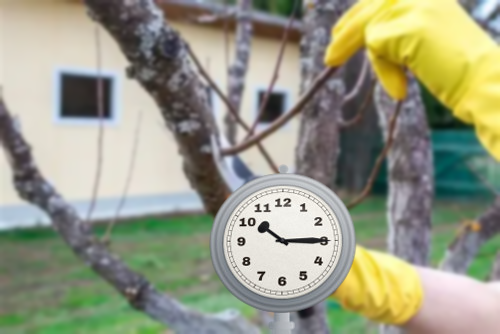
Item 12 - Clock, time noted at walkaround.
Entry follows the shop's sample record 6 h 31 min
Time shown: 10 h 15 min
